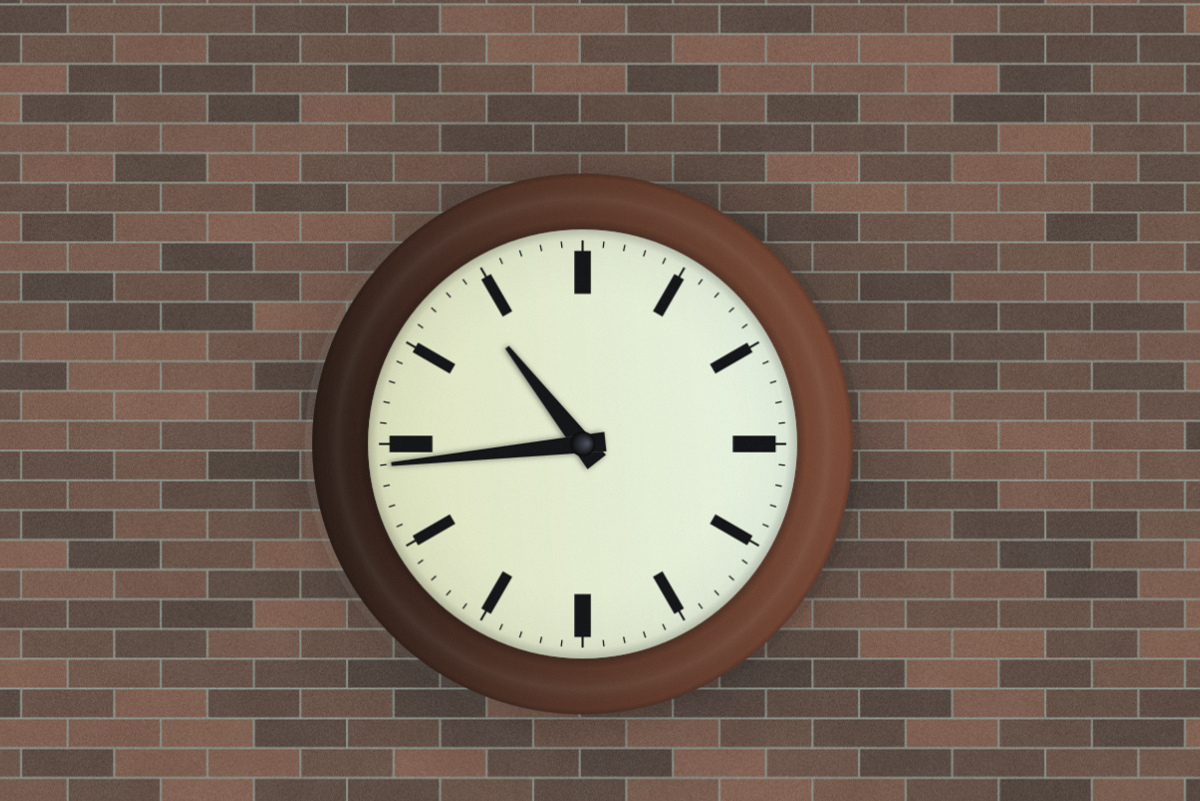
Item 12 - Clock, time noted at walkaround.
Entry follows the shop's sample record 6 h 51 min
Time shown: 10 h 44 min
